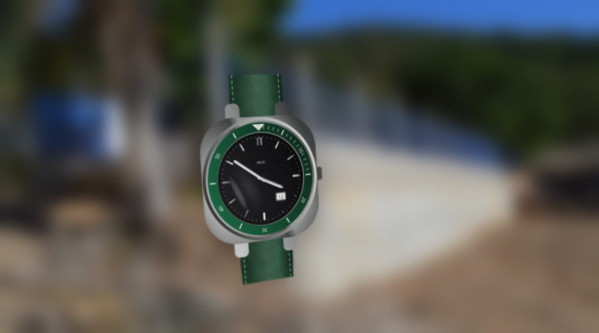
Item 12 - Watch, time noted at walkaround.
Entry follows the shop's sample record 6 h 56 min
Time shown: 3 h 51 min
